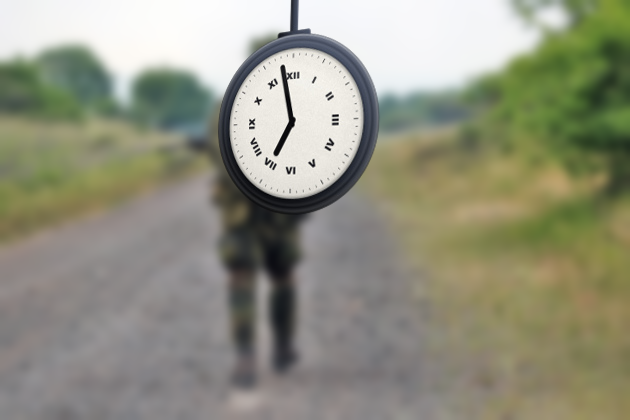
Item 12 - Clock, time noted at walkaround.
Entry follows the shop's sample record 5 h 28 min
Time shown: 6 h 58 min
